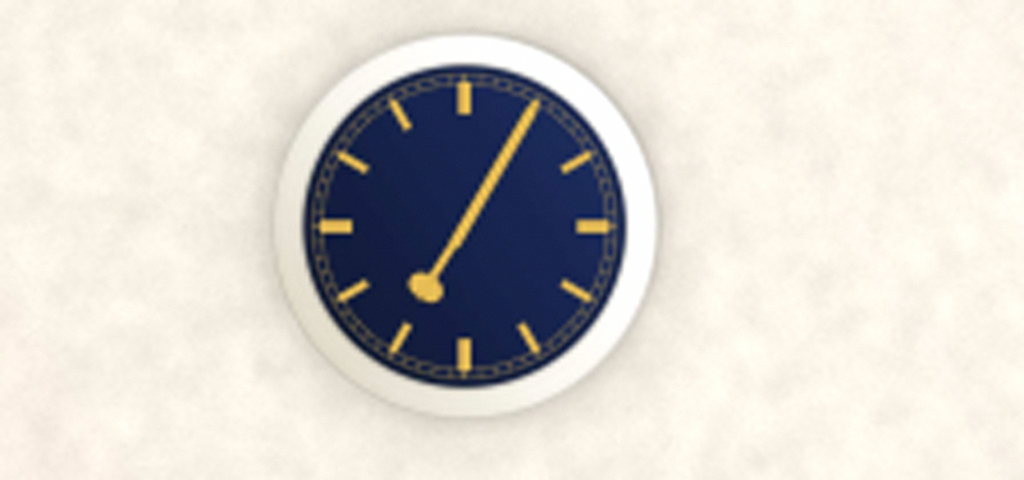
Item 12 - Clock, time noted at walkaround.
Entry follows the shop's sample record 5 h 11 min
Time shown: 7 h 05 min
